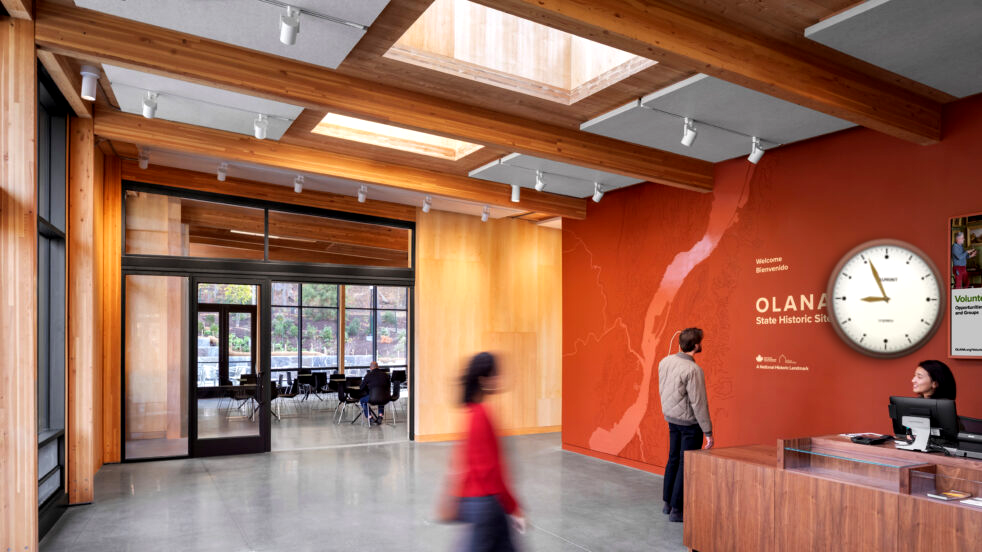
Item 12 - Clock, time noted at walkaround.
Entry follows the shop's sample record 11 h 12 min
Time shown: 8 h 56 min
